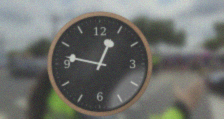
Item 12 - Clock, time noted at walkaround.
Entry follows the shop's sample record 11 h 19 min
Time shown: 12 h 47 min
